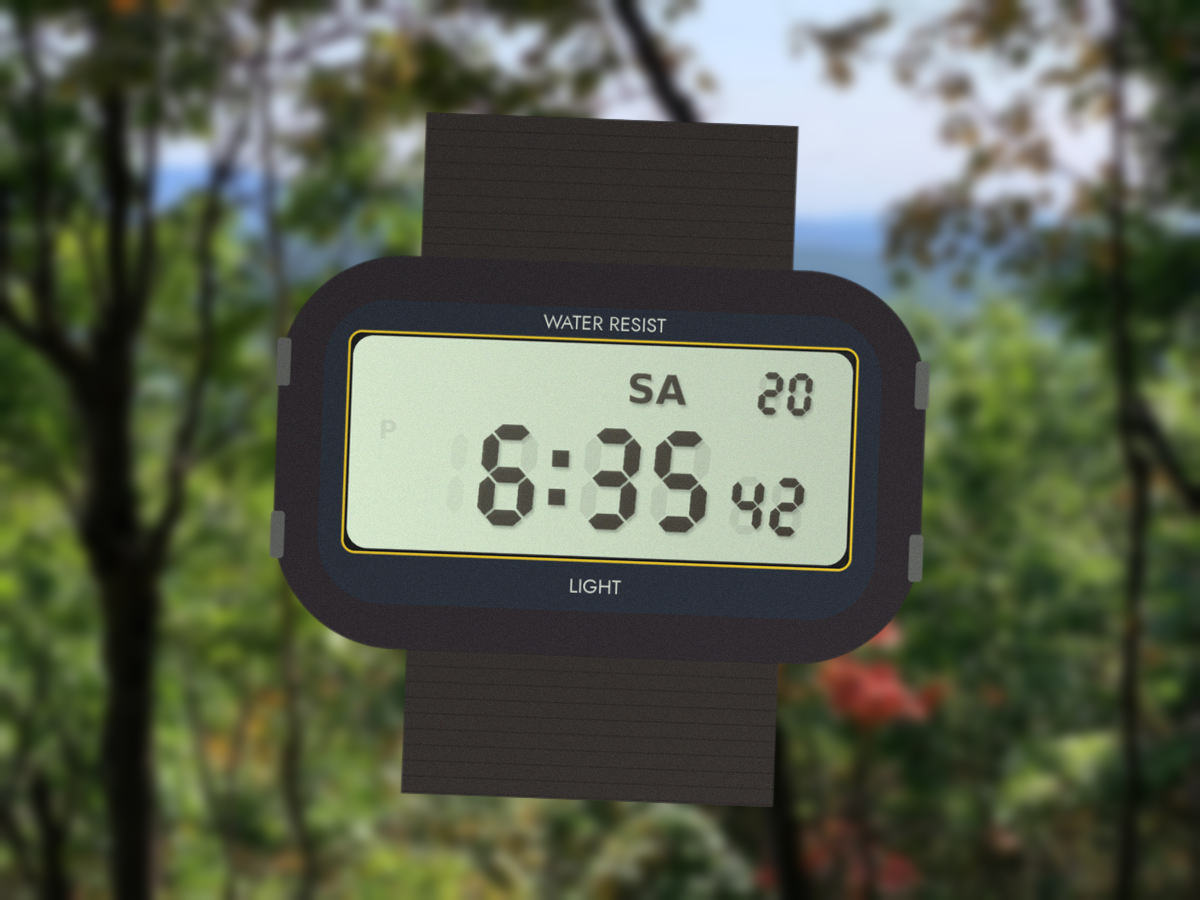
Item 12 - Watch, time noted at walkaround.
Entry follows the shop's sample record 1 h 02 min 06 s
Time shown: 6 h 35 min 42 s
